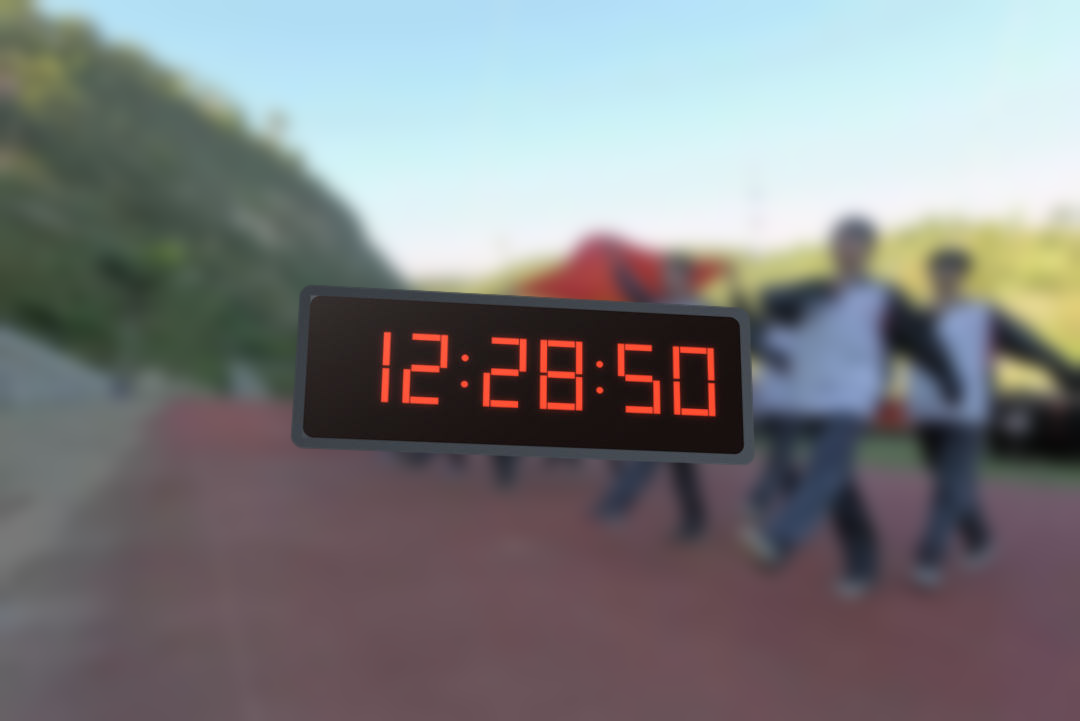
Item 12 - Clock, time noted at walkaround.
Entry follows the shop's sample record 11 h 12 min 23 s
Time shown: 12 h 28 min 50 s
